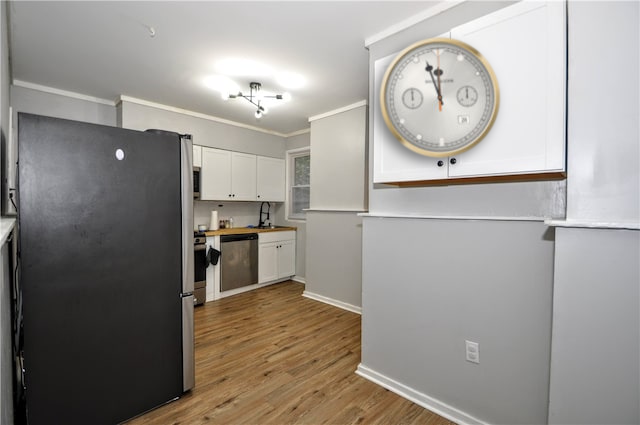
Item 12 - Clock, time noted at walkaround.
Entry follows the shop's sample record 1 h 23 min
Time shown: 11 h 57 min
